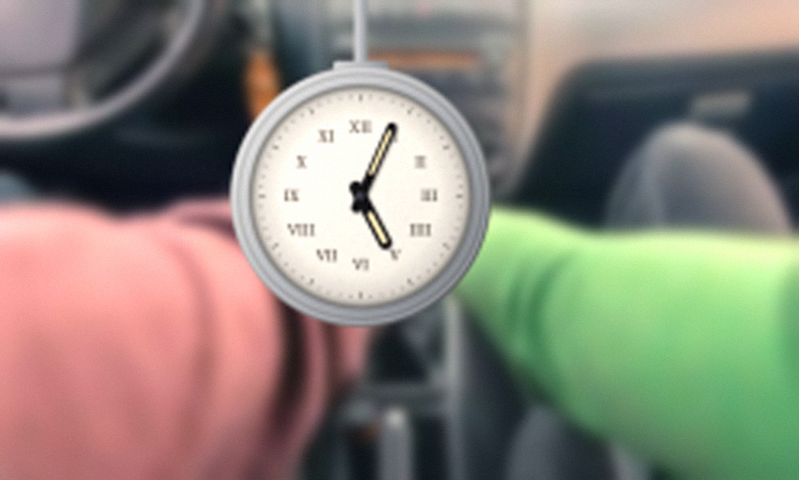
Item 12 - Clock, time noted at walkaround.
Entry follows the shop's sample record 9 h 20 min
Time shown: 5 h 04 min
